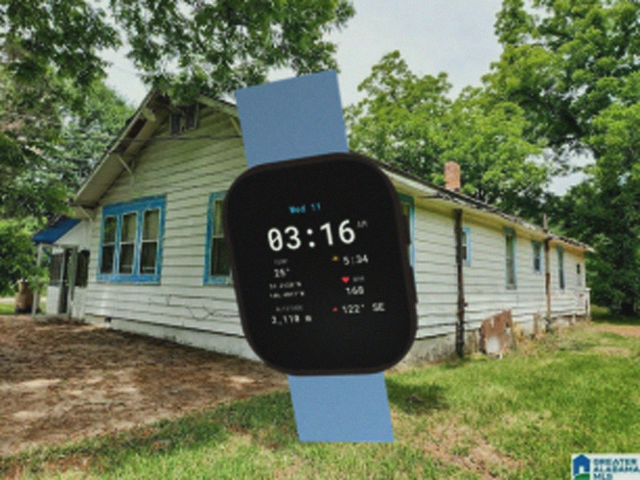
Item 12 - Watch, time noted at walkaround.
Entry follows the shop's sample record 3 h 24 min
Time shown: 3 h 16 min
